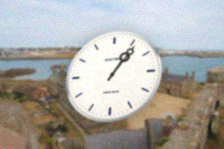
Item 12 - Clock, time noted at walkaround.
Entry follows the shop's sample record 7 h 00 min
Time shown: 1 h 06 min
